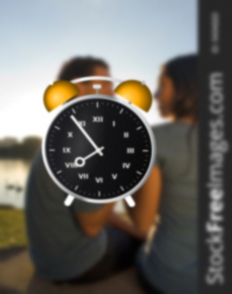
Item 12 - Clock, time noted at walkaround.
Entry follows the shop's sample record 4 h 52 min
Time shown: 7 h 54 min
